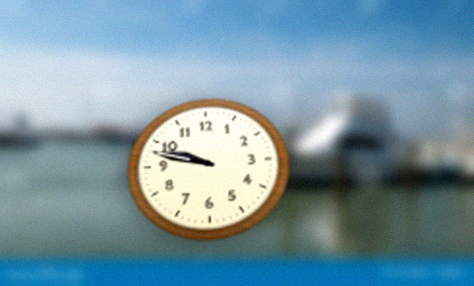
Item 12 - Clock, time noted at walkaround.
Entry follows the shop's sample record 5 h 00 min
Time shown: 9 h 48 min
